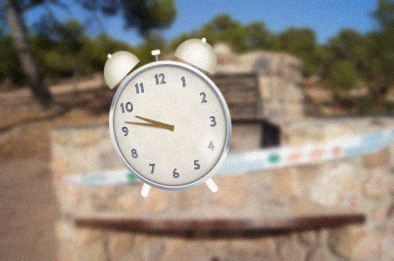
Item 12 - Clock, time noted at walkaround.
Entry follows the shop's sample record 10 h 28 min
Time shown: 9 h 47 min
